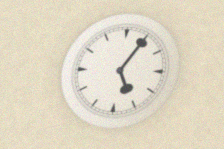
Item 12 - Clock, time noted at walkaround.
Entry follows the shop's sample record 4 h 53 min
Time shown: 5 h 05 min
